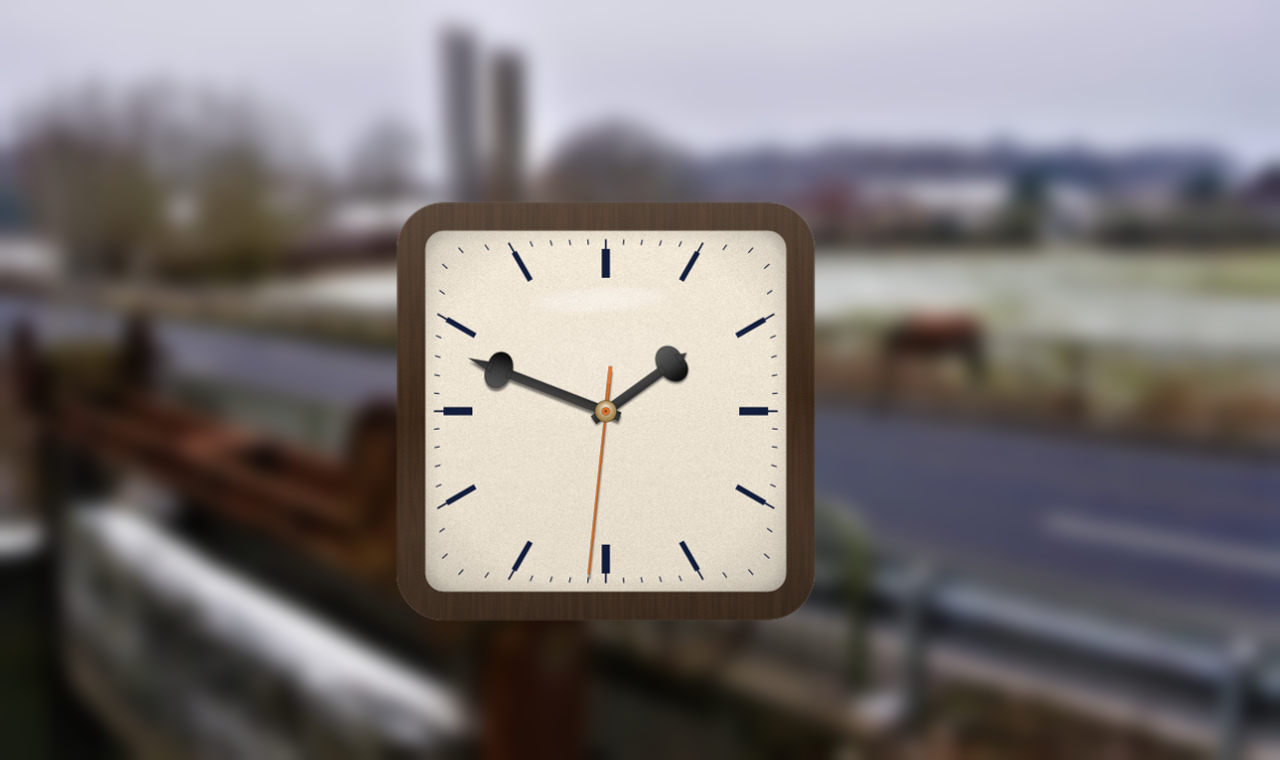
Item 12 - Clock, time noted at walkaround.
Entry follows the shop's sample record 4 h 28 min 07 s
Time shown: 1 h 48 min 31 s
